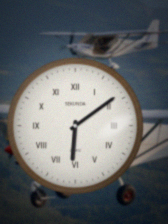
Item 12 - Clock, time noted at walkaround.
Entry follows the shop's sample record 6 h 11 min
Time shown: 6 h 09 min
